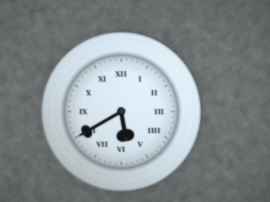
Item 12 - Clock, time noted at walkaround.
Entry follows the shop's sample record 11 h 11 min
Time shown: 5 h 40 min
